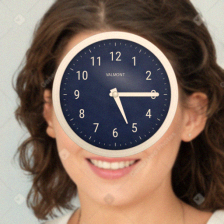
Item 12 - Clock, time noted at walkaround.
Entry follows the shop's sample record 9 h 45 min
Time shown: 5 h 15 min
